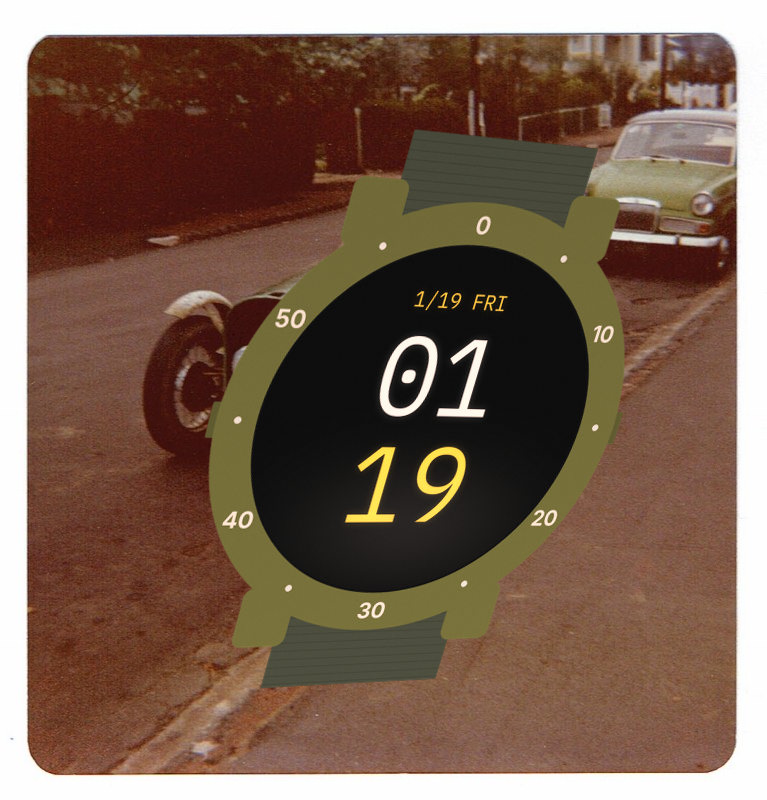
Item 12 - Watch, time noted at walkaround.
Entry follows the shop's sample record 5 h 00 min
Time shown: 1 h 19 min
